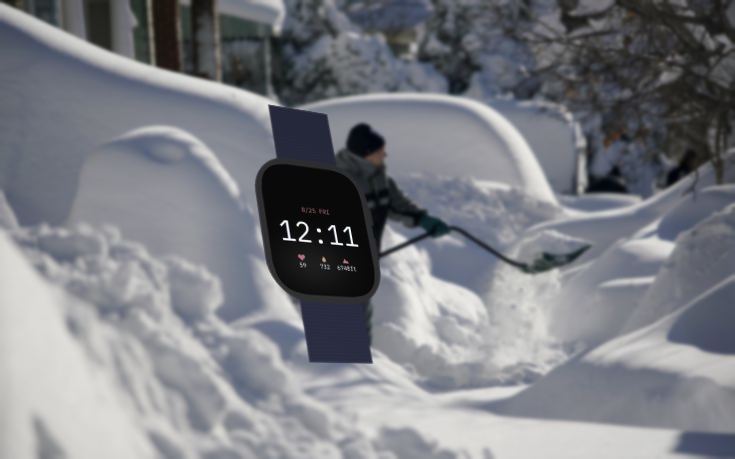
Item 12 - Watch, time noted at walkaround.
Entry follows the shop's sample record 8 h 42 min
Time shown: 12 h 11 min
